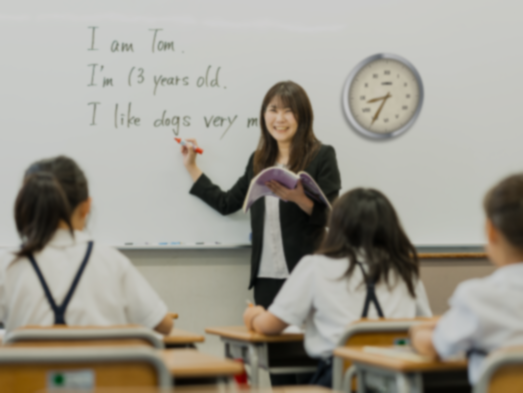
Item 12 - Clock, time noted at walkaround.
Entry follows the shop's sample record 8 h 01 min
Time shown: 8 h 35 min
